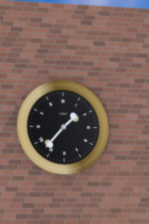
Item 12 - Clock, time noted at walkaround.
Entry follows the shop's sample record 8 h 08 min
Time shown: 1 h 37 min
